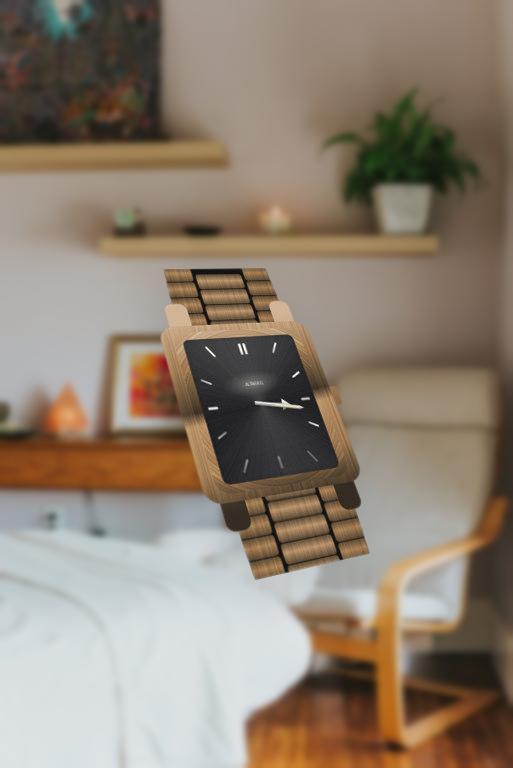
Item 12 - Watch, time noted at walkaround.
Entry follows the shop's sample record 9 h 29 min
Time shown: 3 h 17 min
